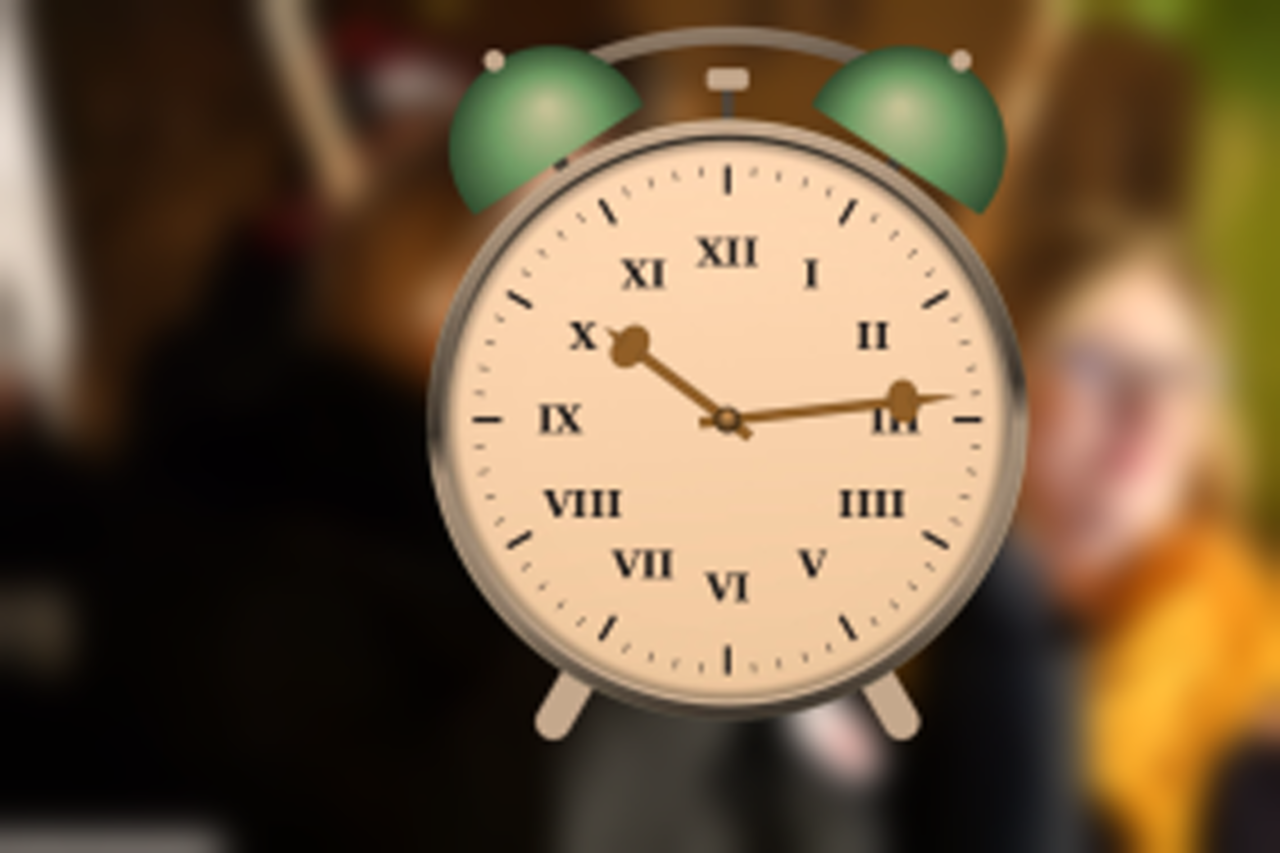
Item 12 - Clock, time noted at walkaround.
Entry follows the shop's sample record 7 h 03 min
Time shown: 10 h 14 min
